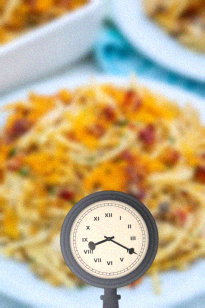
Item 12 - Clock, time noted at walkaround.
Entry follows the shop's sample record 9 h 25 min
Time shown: 8 h 20 min
